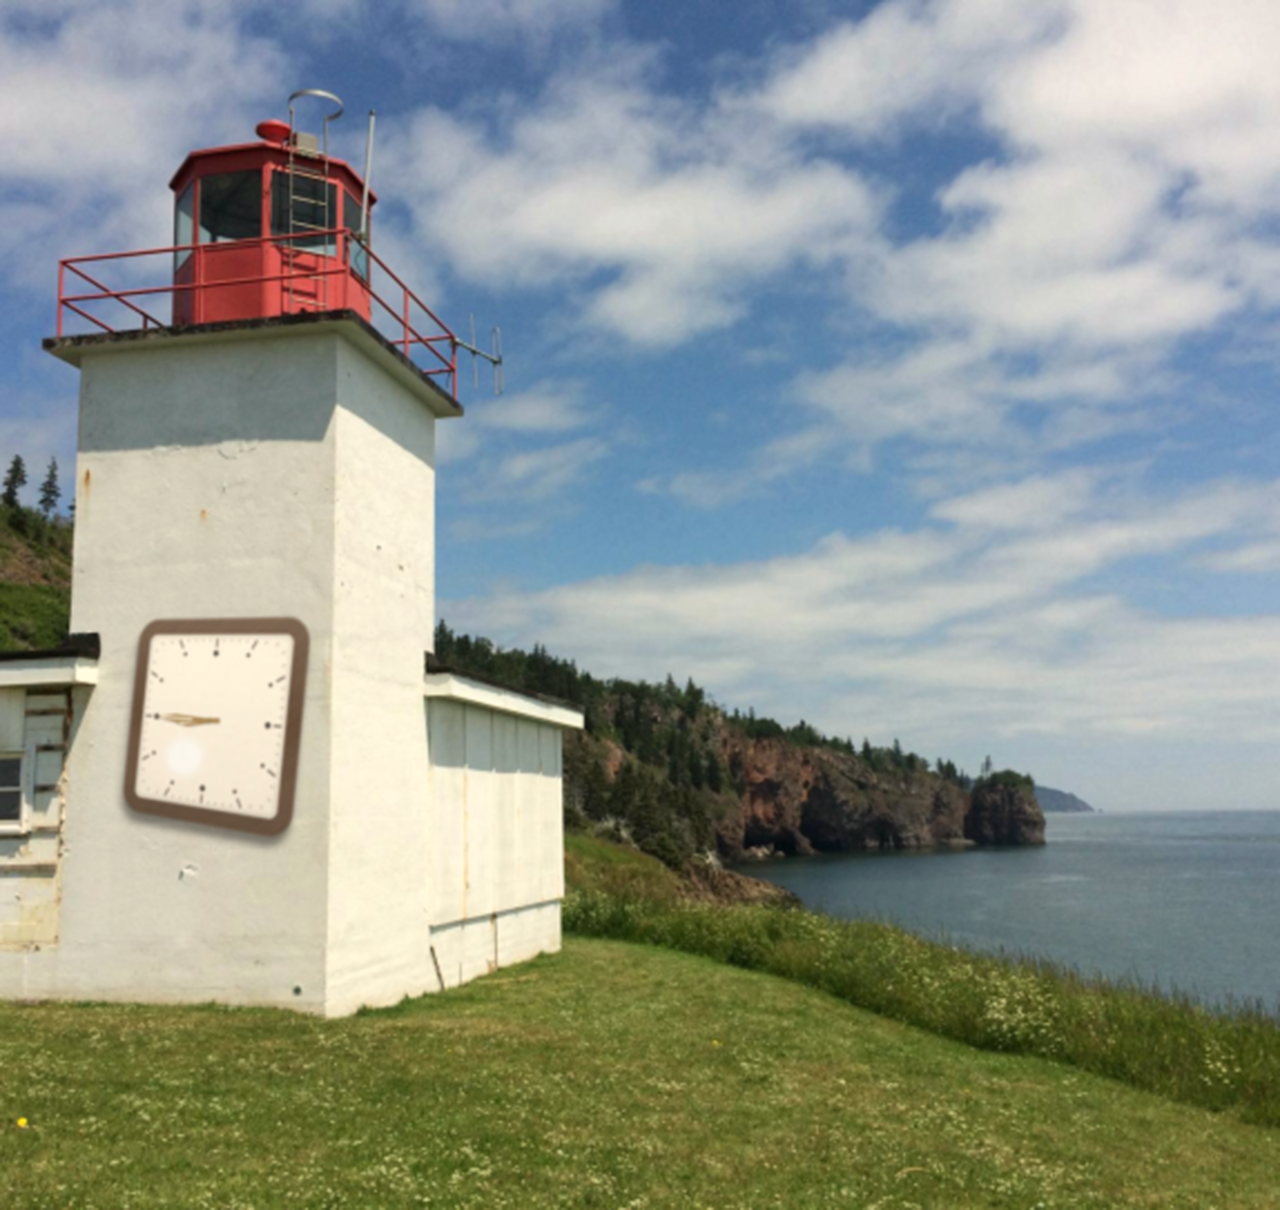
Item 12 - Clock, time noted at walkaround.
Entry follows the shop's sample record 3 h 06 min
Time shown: 8 h 45 min
